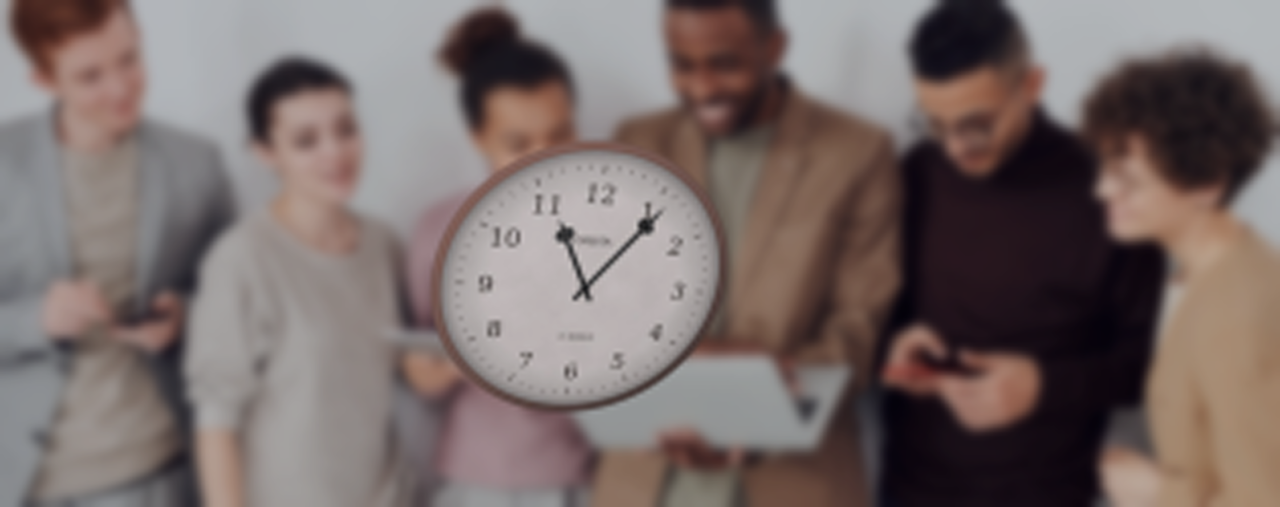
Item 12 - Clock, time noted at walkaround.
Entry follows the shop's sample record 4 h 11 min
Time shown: 11 h 06 min
